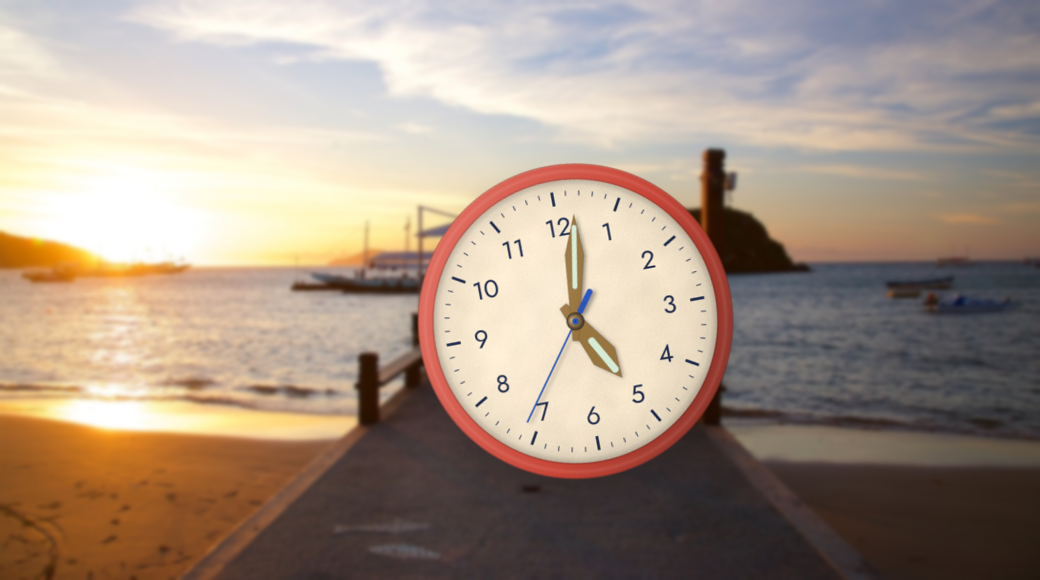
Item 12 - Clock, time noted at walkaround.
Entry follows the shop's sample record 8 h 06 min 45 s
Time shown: 5 h 01 min 36 s
